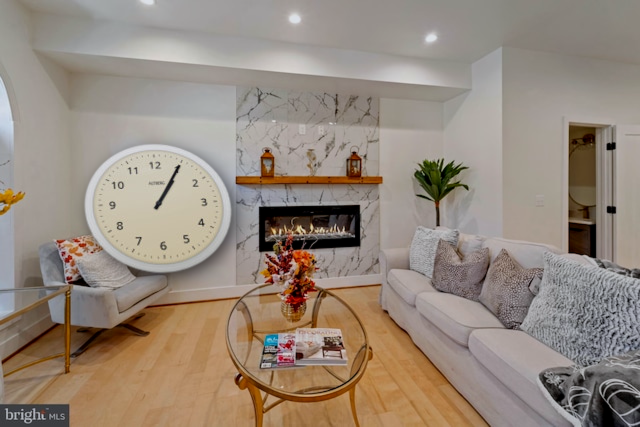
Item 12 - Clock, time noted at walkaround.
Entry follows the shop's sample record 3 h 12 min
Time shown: 1 h 05 min
